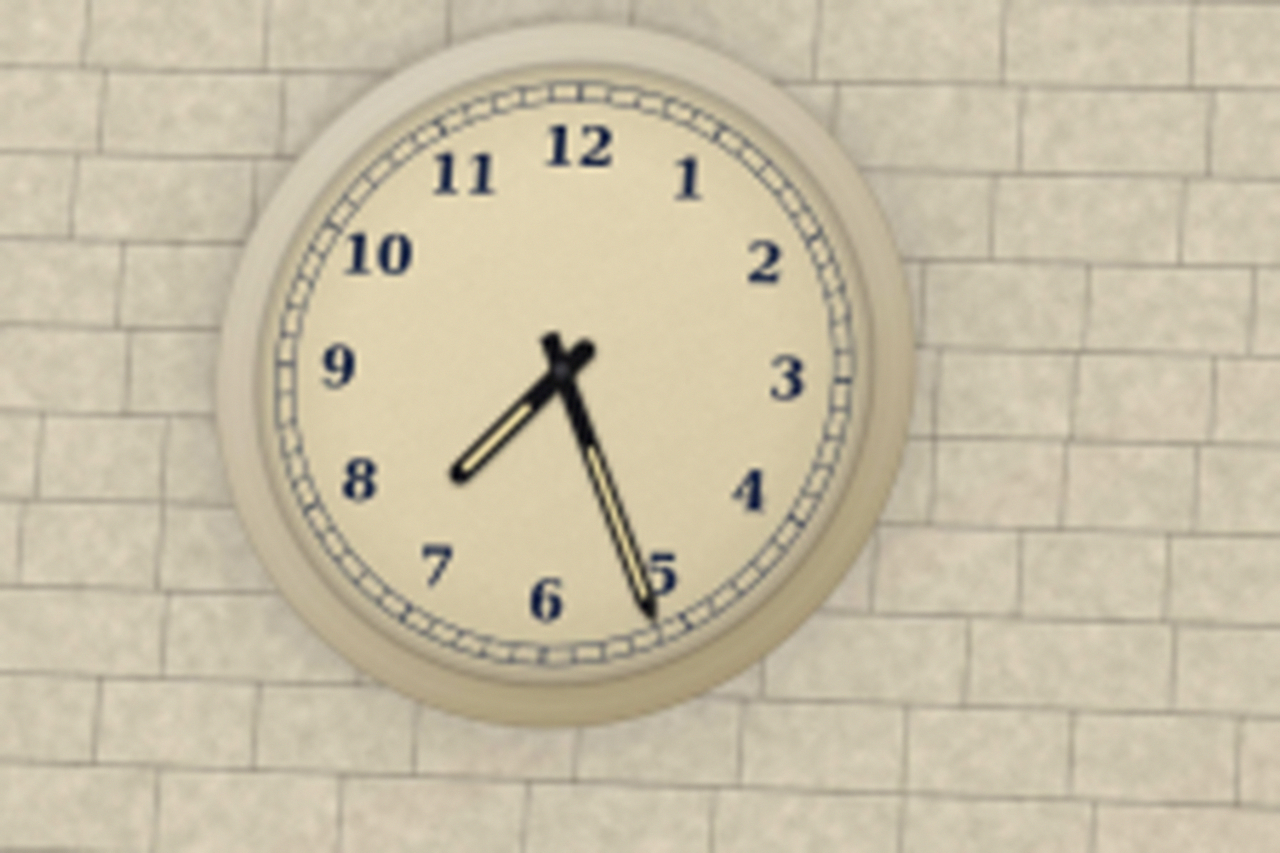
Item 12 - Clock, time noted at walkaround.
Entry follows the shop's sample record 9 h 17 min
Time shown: 7 h 26 min
